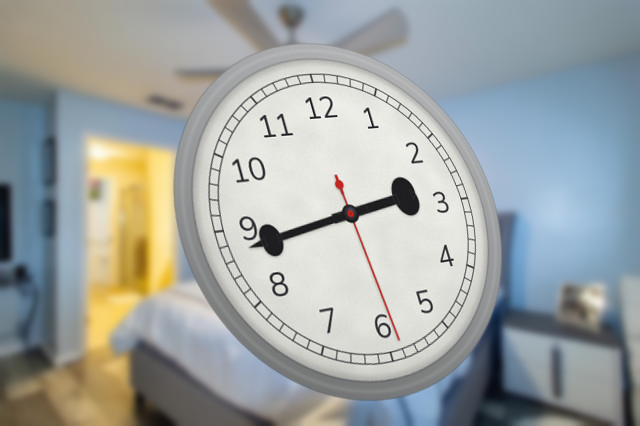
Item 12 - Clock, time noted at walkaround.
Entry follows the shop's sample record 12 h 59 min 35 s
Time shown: 2 h 43 min 29 s
